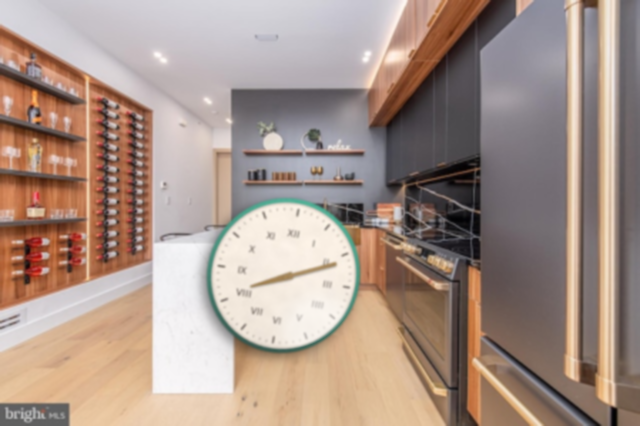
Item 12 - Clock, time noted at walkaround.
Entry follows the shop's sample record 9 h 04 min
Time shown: 8 h 11 min
